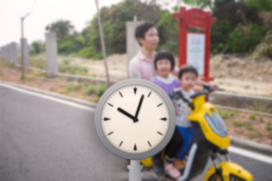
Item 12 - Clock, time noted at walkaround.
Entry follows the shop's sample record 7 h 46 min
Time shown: 10 h 03 min
